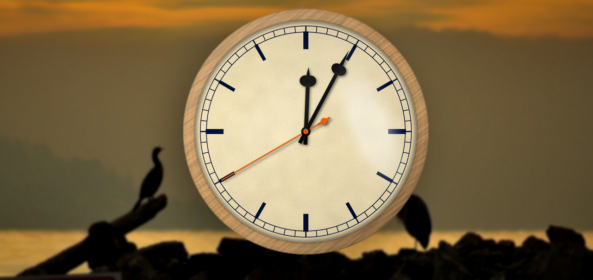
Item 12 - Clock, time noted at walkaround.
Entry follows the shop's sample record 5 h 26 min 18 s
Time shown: 12 h 04 min 40 s
